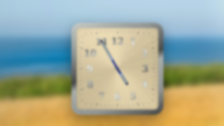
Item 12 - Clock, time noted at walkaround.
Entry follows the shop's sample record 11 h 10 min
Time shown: 4 h 55 min
